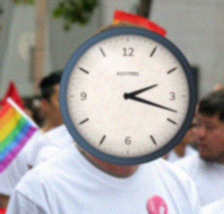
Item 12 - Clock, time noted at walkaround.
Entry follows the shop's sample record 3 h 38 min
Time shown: 2 h 18 min
